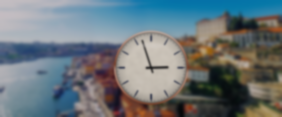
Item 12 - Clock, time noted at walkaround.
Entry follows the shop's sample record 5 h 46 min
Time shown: 2 h 57 min
